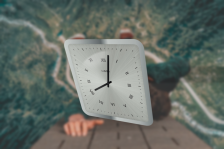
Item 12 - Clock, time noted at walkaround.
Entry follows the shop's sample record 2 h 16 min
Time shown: 8 h 02 min
